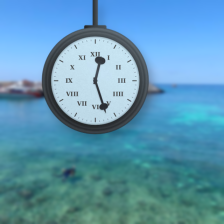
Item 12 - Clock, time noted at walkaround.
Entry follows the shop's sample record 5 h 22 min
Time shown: 12 h 27 min
